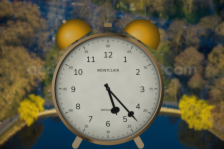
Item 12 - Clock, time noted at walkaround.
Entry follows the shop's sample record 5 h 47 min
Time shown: 5 h 23 min
